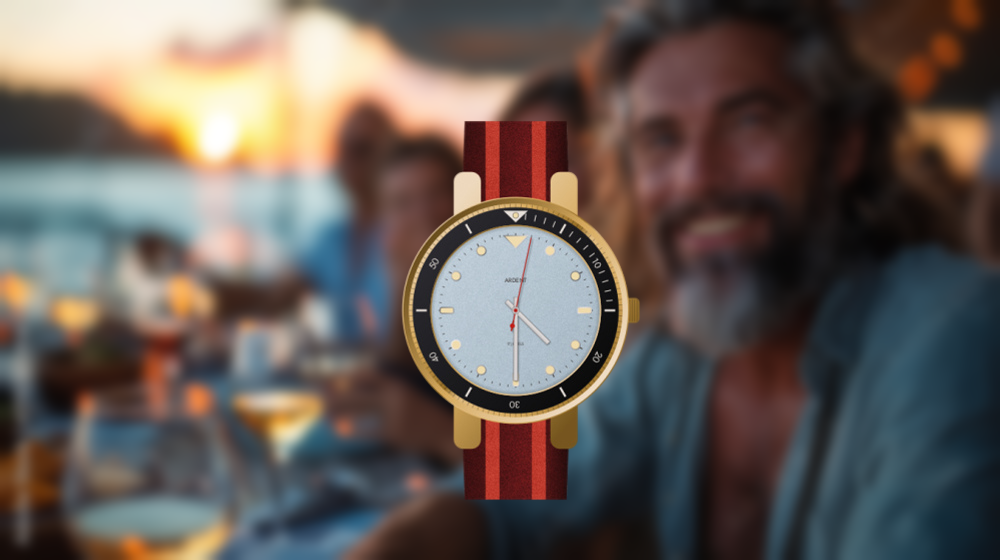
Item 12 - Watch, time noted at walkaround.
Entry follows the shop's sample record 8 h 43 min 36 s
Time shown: 4 h 30 min 02 s
